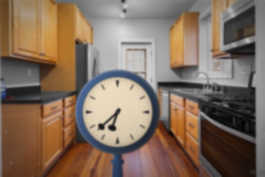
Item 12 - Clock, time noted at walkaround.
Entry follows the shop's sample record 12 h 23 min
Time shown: 6 h 38 min
